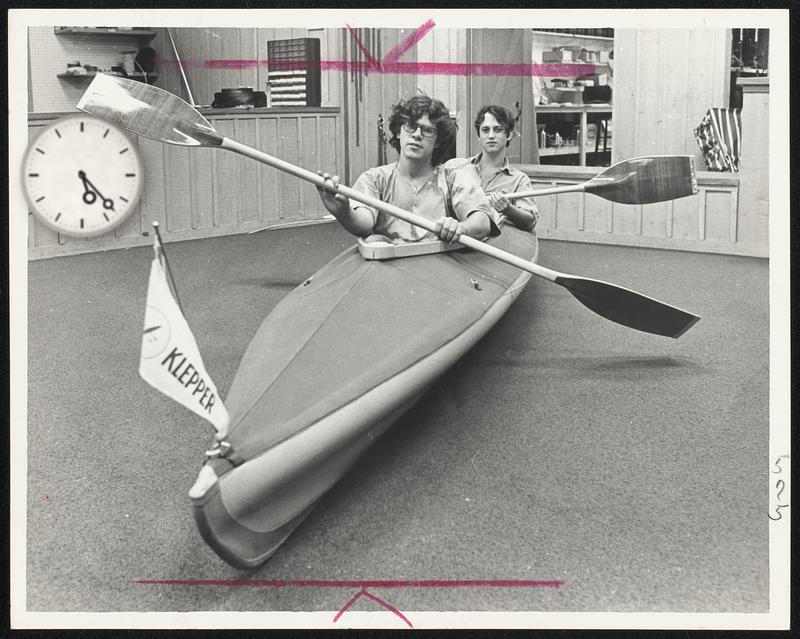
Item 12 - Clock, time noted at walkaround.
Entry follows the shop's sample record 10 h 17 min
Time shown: 5 h 23 min
